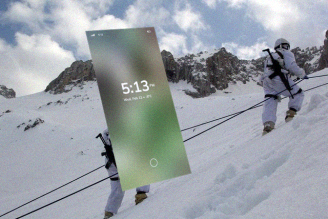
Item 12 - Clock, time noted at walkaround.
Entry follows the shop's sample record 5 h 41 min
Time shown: 5 h 13 min
